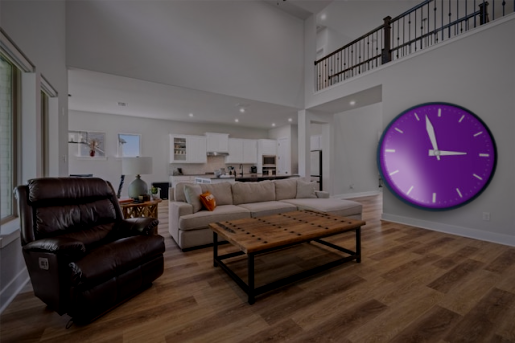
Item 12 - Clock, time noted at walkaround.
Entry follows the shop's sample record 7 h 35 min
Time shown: 2 h 57 min
